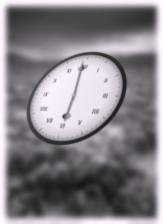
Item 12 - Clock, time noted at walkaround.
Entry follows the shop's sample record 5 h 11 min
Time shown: 5 h 59 min
